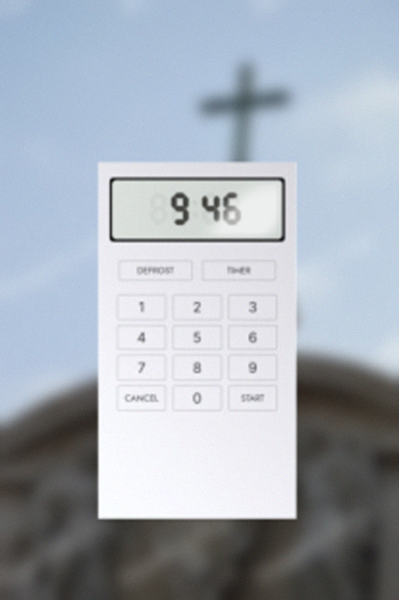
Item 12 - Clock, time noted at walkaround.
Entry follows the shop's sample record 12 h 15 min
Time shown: 9 h 46 min
